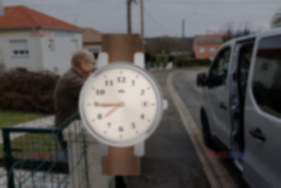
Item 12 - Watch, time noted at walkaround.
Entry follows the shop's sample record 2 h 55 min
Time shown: 7 h 45 min
